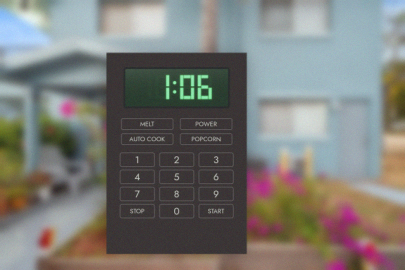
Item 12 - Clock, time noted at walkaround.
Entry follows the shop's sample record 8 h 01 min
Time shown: 1 h 06 min
